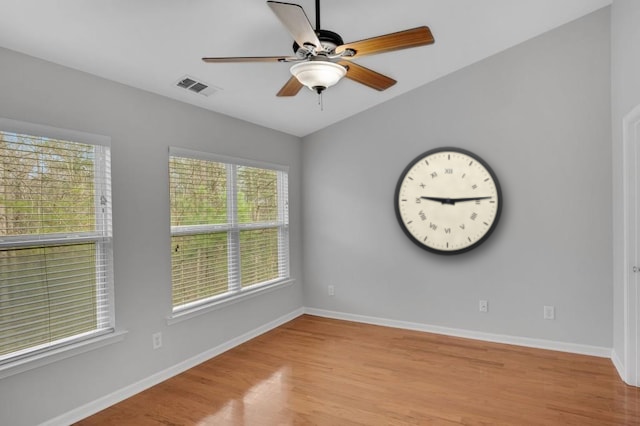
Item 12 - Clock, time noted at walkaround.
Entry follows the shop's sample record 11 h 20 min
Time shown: 9 h 14 min
